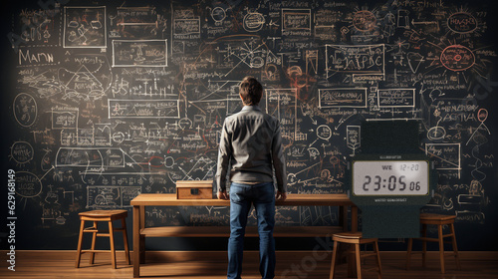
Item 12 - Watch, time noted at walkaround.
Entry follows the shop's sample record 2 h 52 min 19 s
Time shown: 23 h 05 min 06 s
